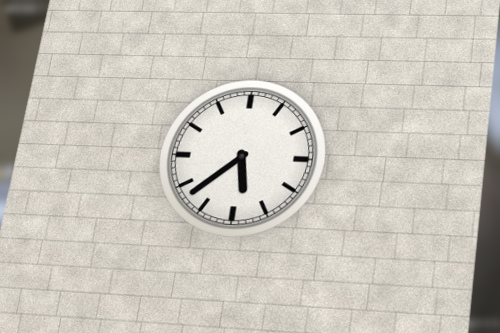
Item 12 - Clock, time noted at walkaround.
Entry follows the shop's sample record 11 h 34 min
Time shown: 5 h 38 min
